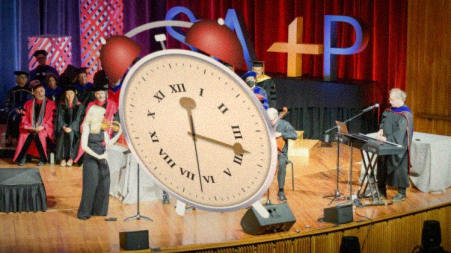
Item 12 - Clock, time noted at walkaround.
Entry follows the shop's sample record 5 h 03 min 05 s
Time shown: 12 h 18 min 32 s
